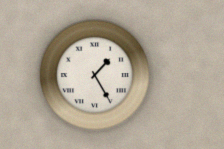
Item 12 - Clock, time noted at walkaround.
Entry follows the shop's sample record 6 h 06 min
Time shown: 1 h 25 min
